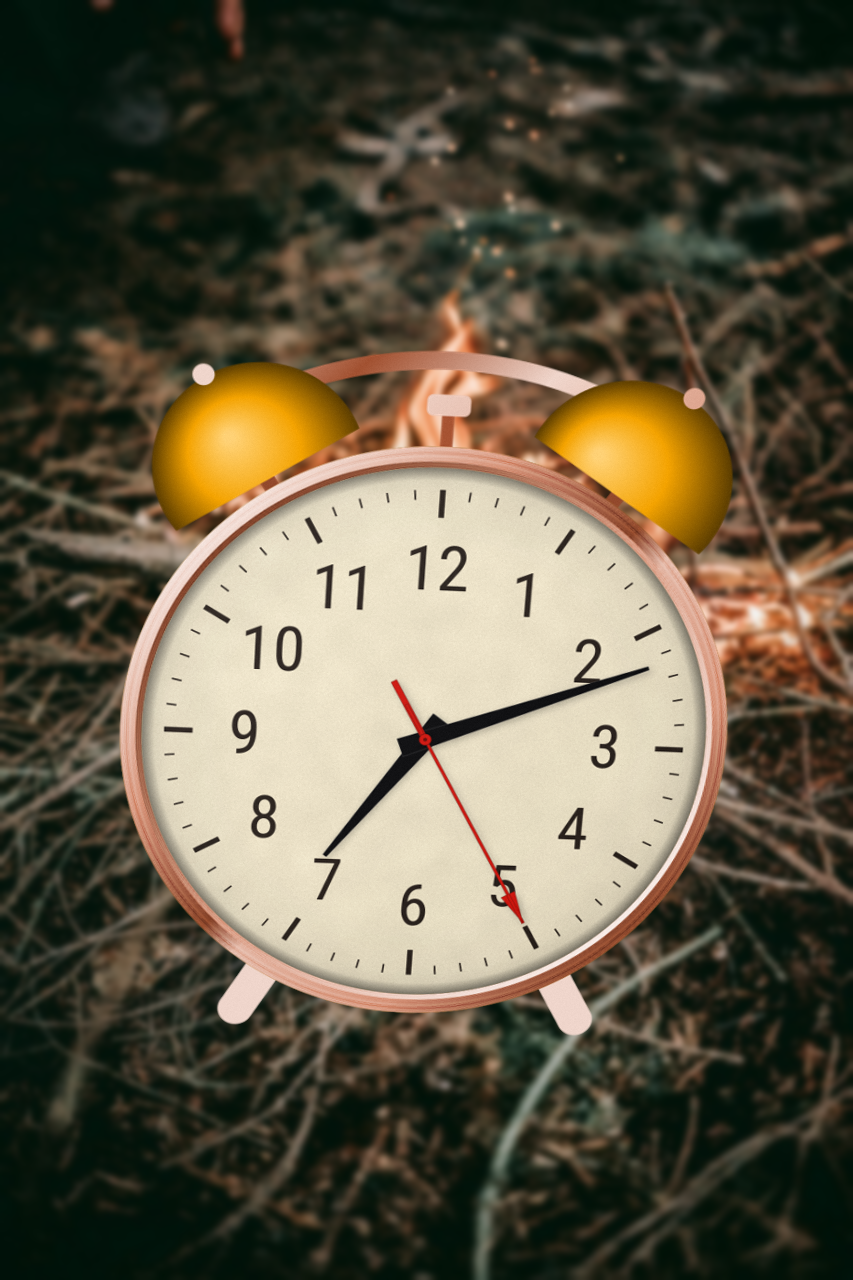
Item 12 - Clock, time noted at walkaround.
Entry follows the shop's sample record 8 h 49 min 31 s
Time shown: 7 h 11 min 25 s
